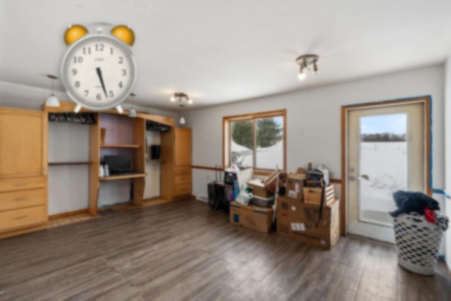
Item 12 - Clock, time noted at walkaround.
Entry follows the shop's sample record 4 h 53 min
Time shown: 5 h 27 min
